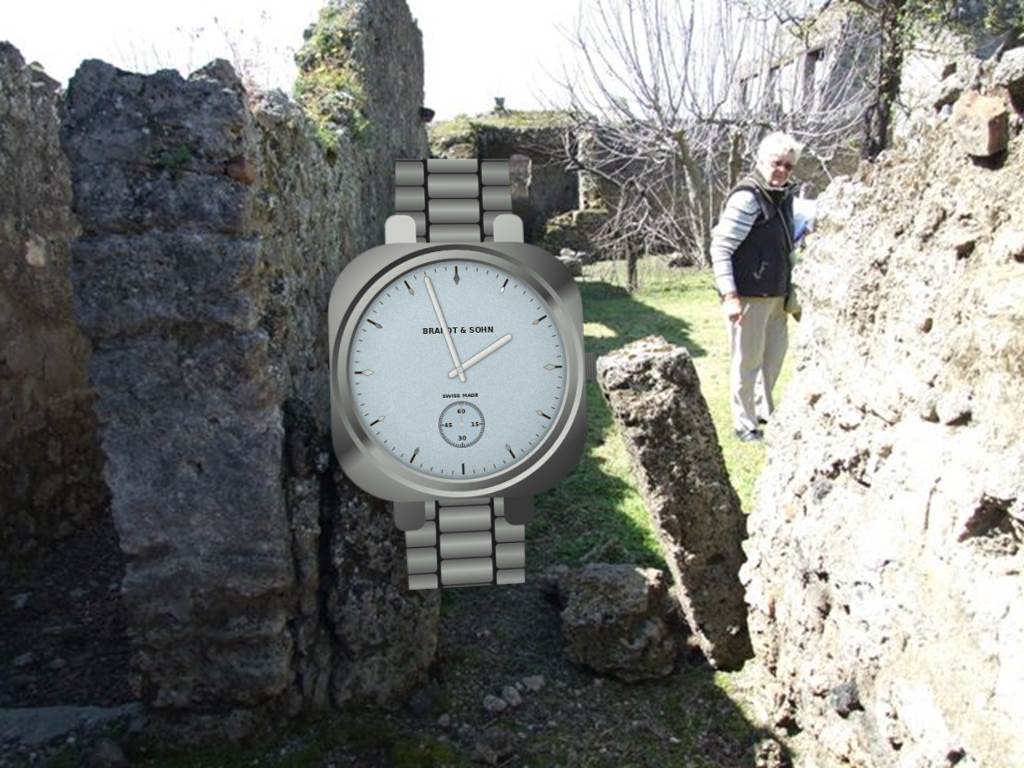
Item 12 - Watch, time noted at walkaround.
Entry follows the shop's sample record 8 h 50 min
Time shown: 1 h 57 min
